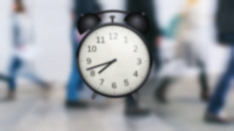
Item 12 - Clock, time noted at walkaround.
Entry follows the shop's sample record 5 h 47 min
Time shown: 7 h 42 min
